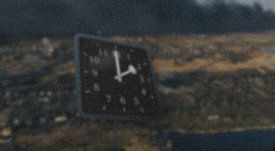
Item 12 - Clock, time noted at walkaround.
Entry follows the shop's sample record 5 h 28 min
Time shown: 2 h 00 min
